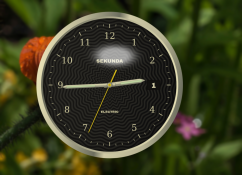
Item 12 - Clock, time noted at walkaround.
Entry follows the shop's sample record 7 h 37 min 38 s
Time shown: 2 h 44 min 34 s
